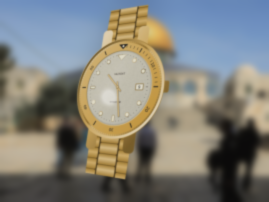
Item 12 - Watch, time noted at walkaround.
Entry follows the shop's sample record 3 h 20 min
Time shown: 10 h 28 min
